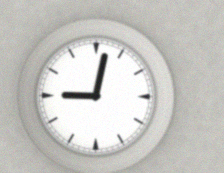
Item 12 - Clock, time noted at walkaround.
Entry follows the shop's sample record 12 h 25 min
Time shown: 9 h 02 min
